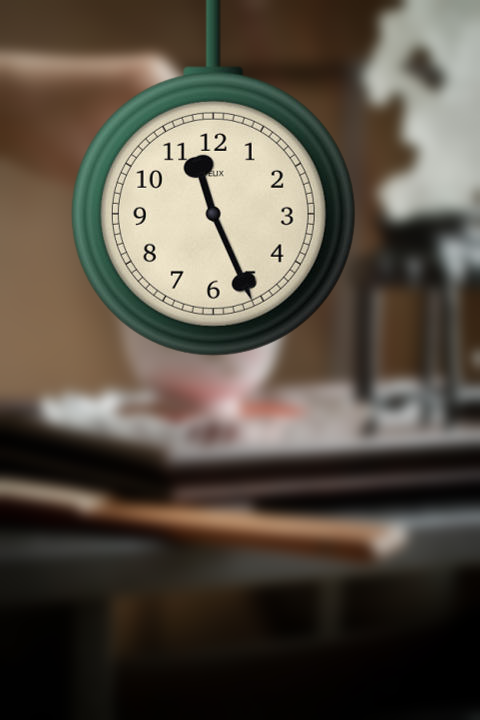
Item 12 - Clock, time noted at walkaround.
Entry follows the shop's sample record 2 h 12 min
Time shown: 11 h 26 min
